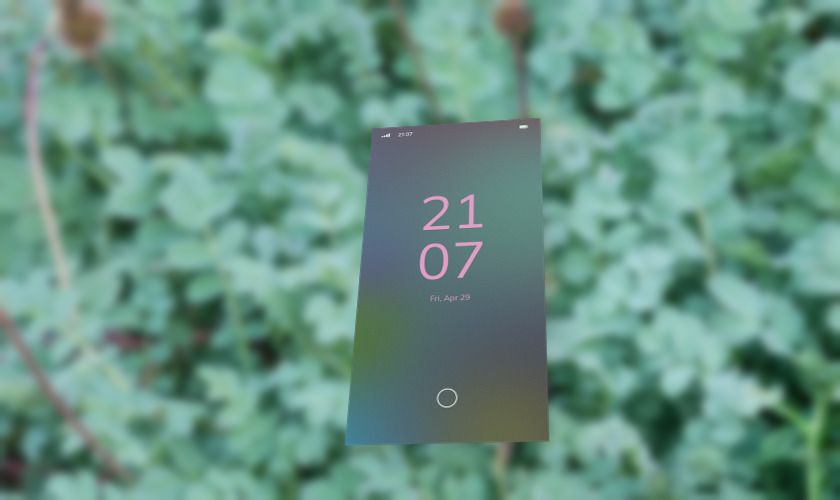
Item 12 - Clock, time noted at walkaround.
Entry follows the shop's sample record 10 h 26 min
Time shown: 21 h 07 min
